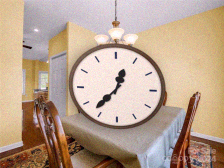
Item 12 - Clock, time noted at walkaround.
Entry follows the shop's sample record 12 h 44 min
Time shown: 12 h 37 min
